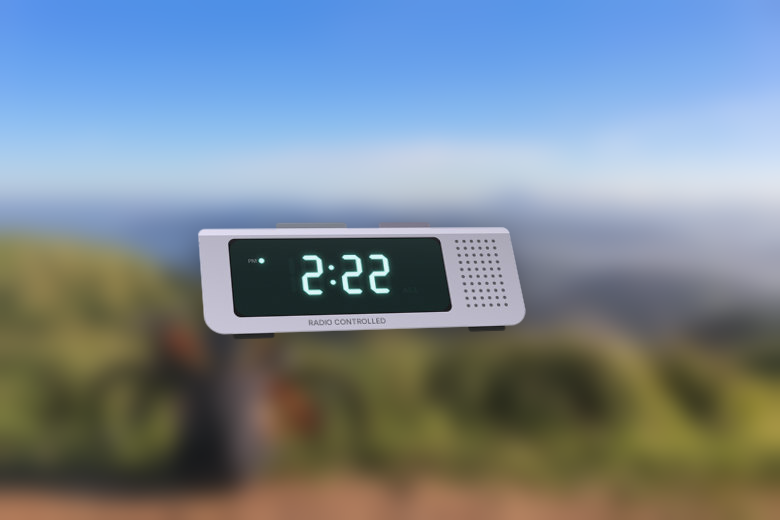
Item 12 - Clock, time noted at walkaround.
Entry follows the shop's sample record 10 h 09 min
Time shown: 2 h 22 min
